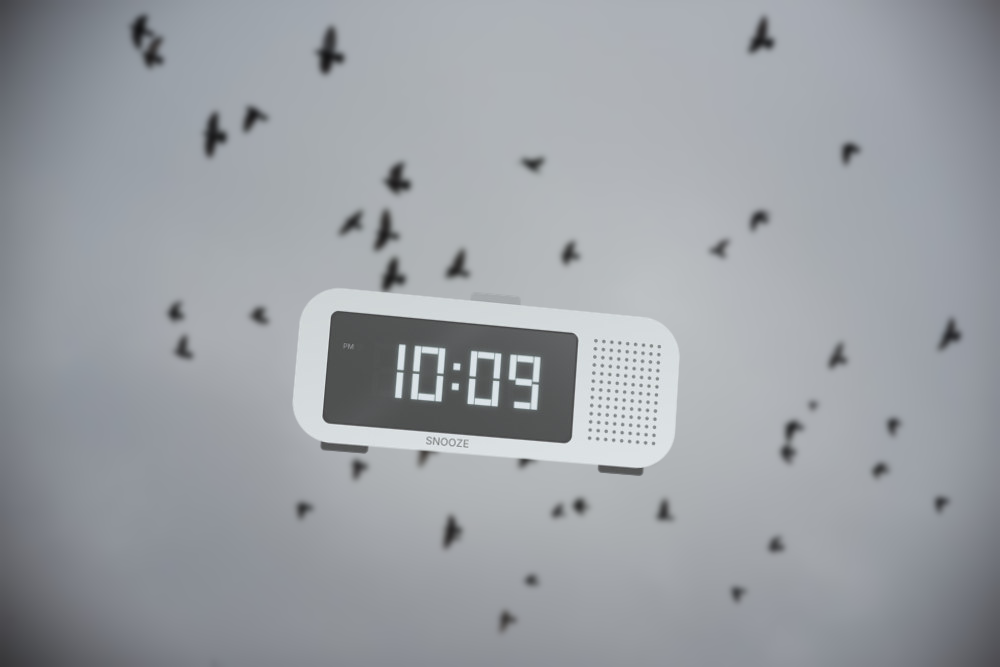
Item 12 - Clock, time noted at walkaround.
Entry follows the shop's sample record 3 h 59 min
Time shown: 10 h 09 min
